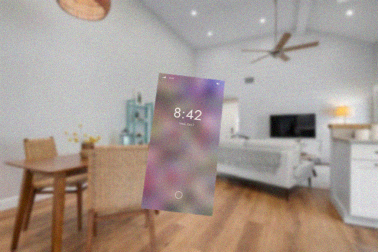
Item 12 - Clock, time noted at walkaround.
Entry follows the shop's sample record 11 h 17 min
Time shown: 8 h 42 min
